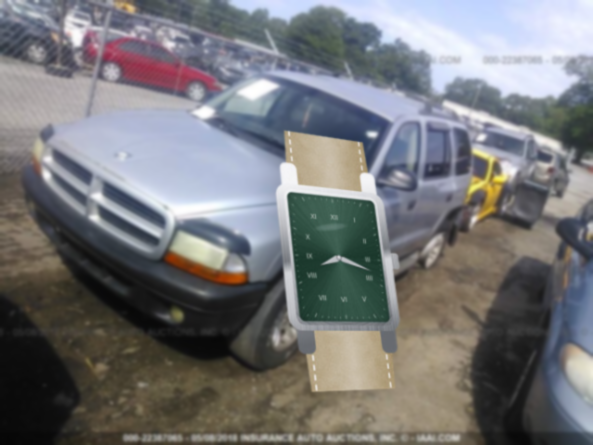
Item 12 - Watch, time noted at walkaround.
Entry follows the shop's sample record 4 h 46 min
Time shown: 8 h 18 min
